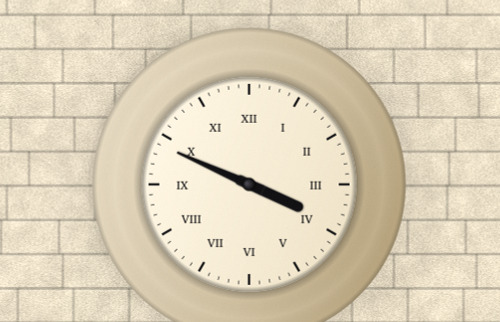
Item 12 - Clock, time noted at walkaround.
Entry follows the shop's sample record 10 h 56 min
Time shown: 3 h 49 min
